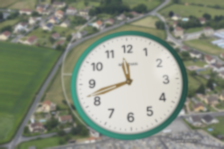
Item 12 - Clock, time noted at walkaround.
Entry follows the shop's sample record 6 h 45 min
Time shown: 11 h 42 min
